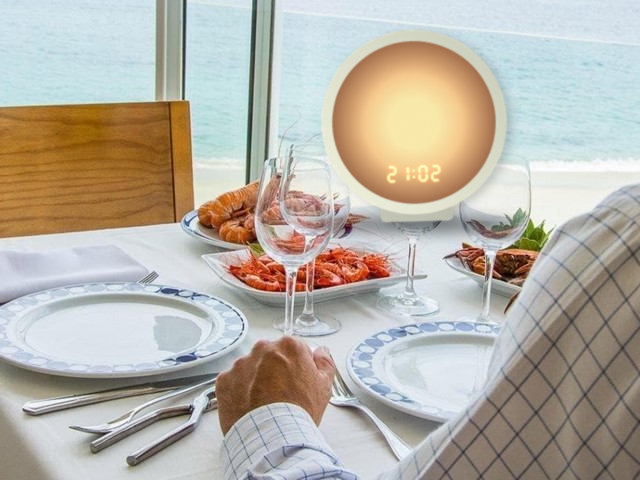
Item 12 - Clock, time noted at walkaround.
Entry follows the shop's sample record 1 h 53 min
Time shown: 21 h 02 min
